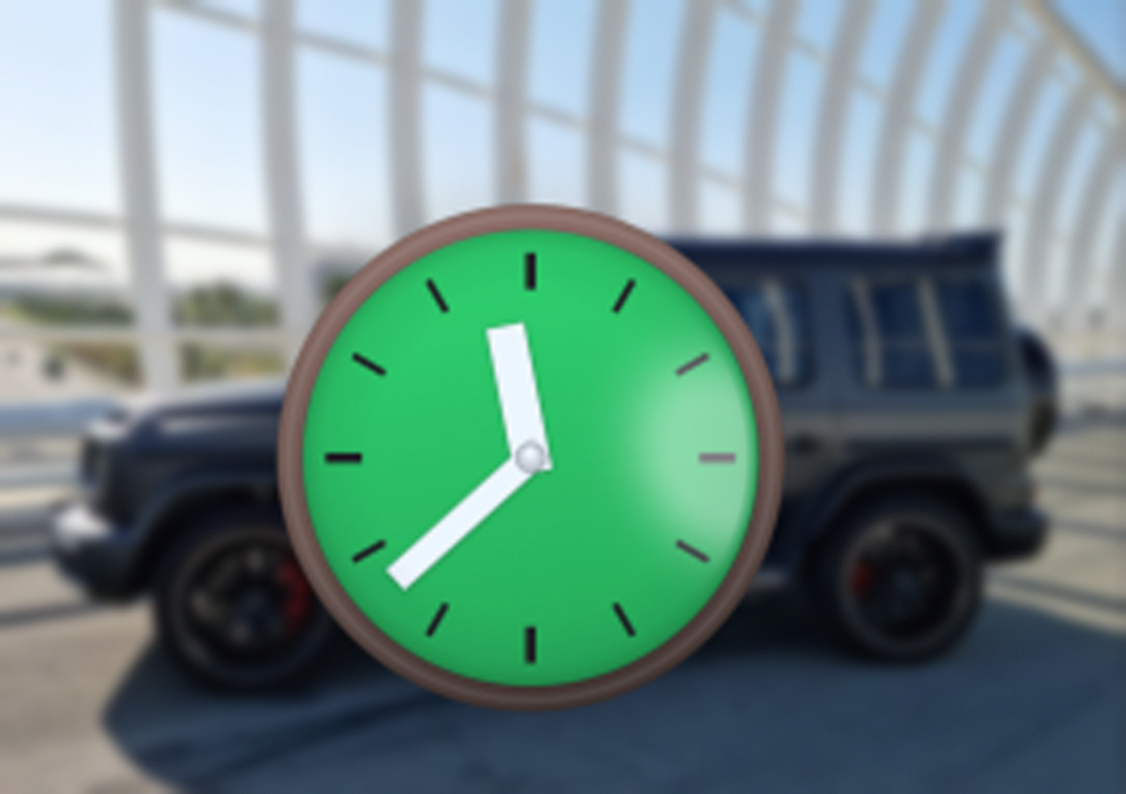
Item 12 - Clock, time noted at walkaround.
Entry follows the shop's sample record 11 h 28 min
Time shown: 11 h 38 min
